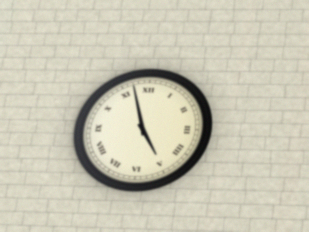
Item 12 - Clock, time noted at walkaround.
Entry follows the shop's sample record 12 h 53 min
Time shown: 4 h 57 min
